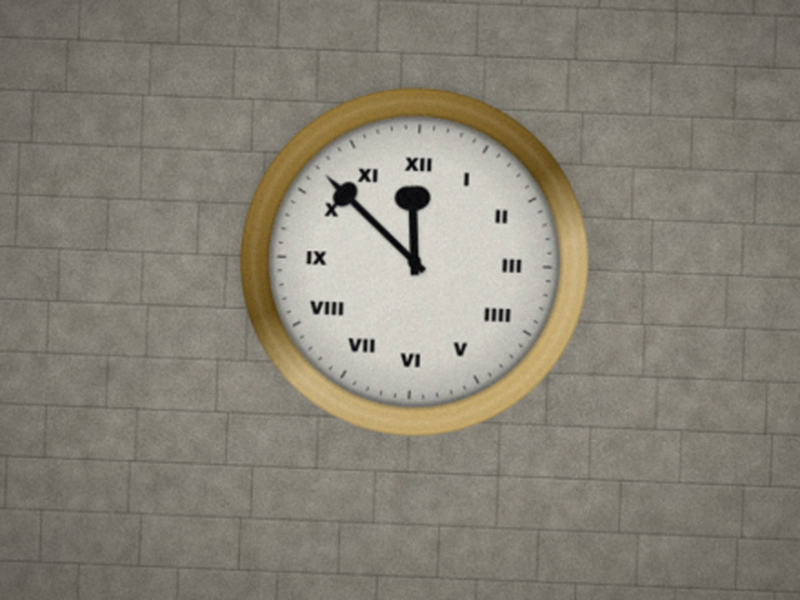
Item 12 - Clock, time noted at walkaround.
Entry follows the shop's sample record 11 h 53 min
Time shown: 11 h 52 min
